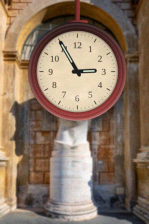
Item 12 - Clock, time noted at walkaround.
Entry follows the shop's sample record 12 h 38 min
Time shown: 2 h 55 min
